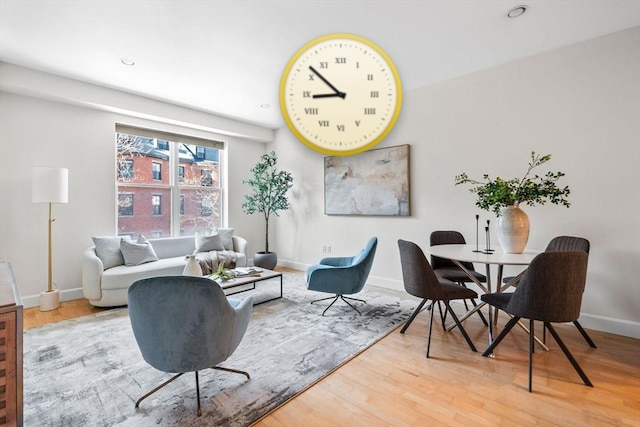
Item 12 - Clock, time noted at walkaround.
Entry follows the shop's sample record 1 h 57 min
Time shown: 8 h 52 min
